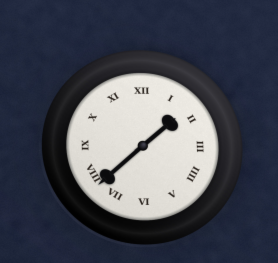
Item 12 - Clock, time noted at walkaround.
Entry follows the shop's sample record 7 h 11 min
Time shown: 1 h 38 min
